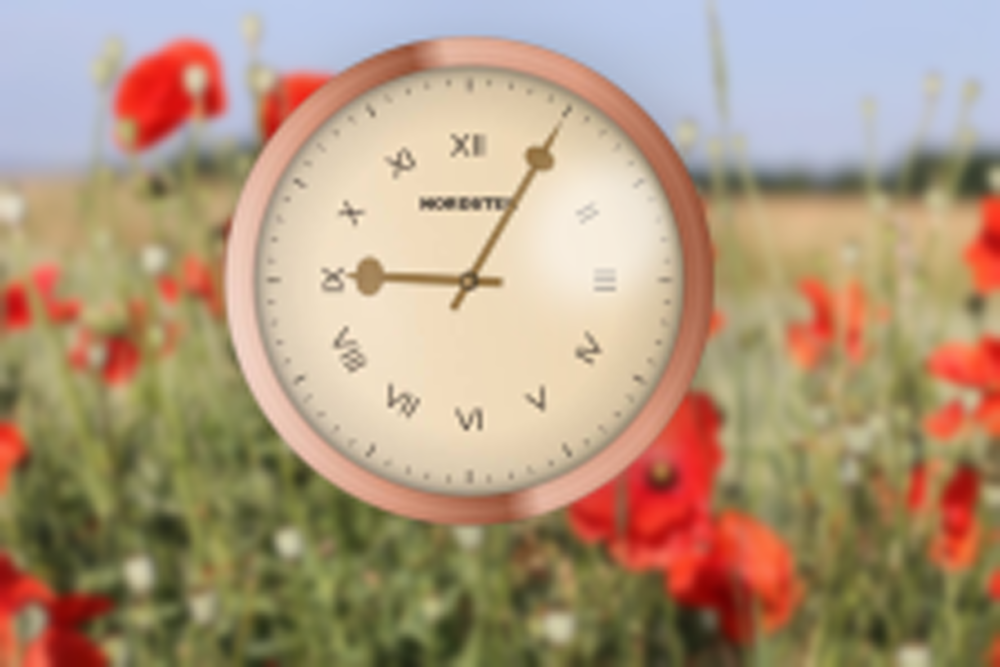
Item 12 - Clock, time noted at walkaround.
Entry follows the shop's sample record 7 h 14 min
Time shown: 9 h 05 min
